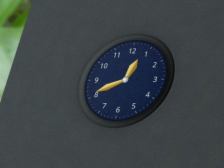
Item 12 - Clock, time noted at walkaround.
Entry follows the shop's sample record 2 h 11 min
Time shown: 12 h 41 min
